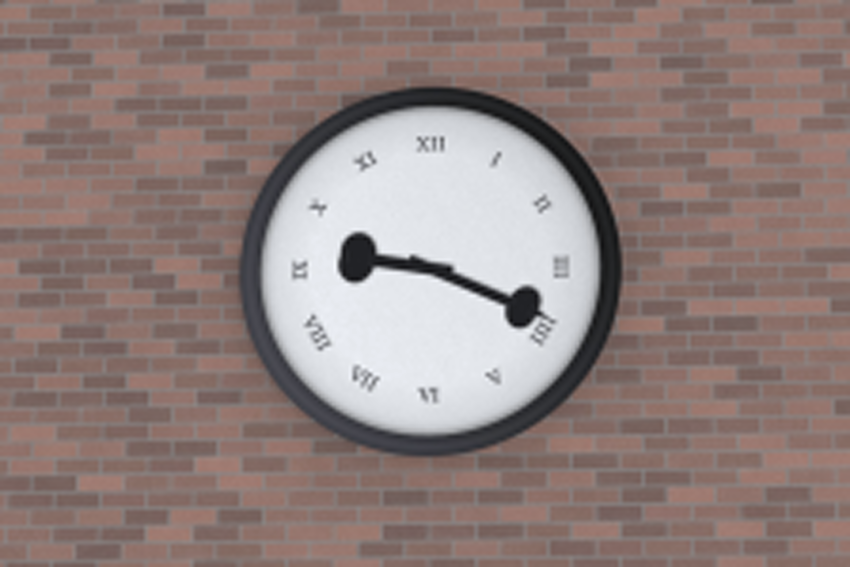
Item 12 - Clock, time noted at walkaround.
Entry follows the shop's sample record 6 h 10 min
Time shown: 9 h 19 min
